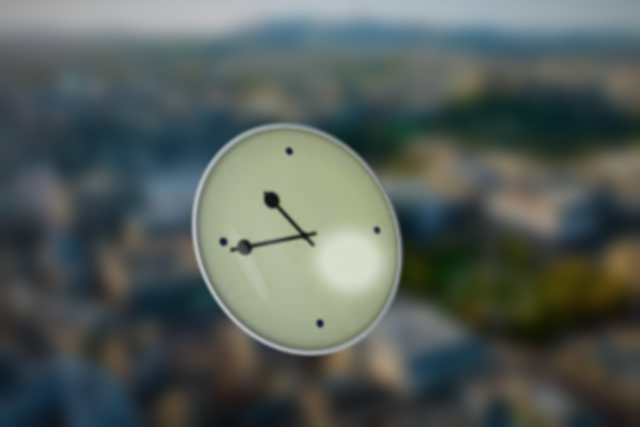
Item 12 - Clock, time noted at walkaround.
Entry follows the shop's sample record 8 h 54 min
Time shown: 10 h 44 min
